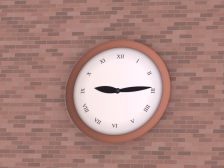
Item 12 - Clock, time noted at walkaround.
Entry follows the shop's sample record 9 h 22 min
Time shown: 9 h 14 min
